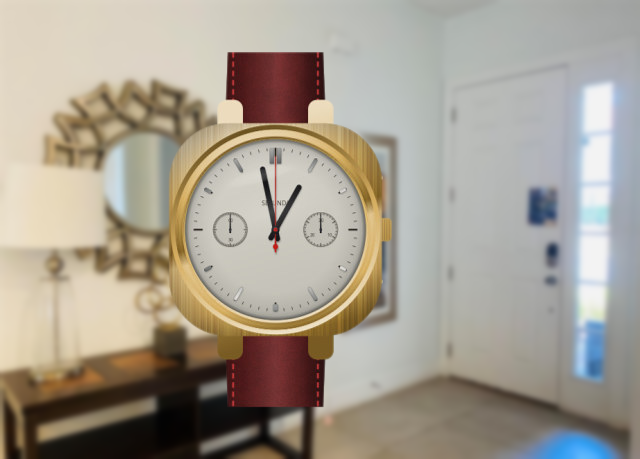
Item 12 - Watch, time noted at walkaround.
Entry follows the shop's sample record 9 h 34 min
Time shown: 12 h 58 min
